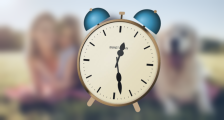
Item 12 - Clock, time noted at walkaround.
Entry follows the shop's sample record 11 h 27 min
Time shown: 12 h 28 min
